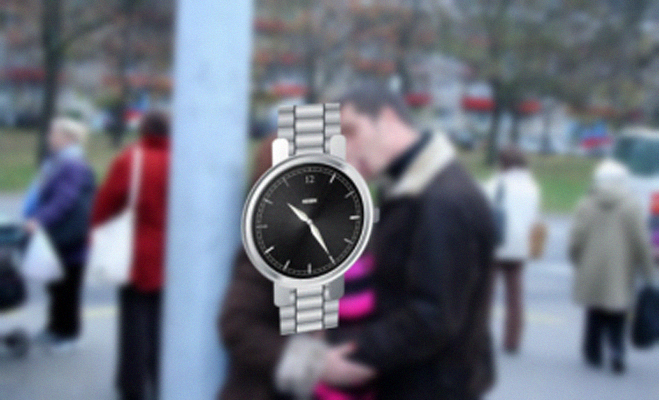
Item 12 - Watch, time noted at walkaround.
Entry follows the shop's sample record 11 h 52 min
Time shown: 10 h 25 min
